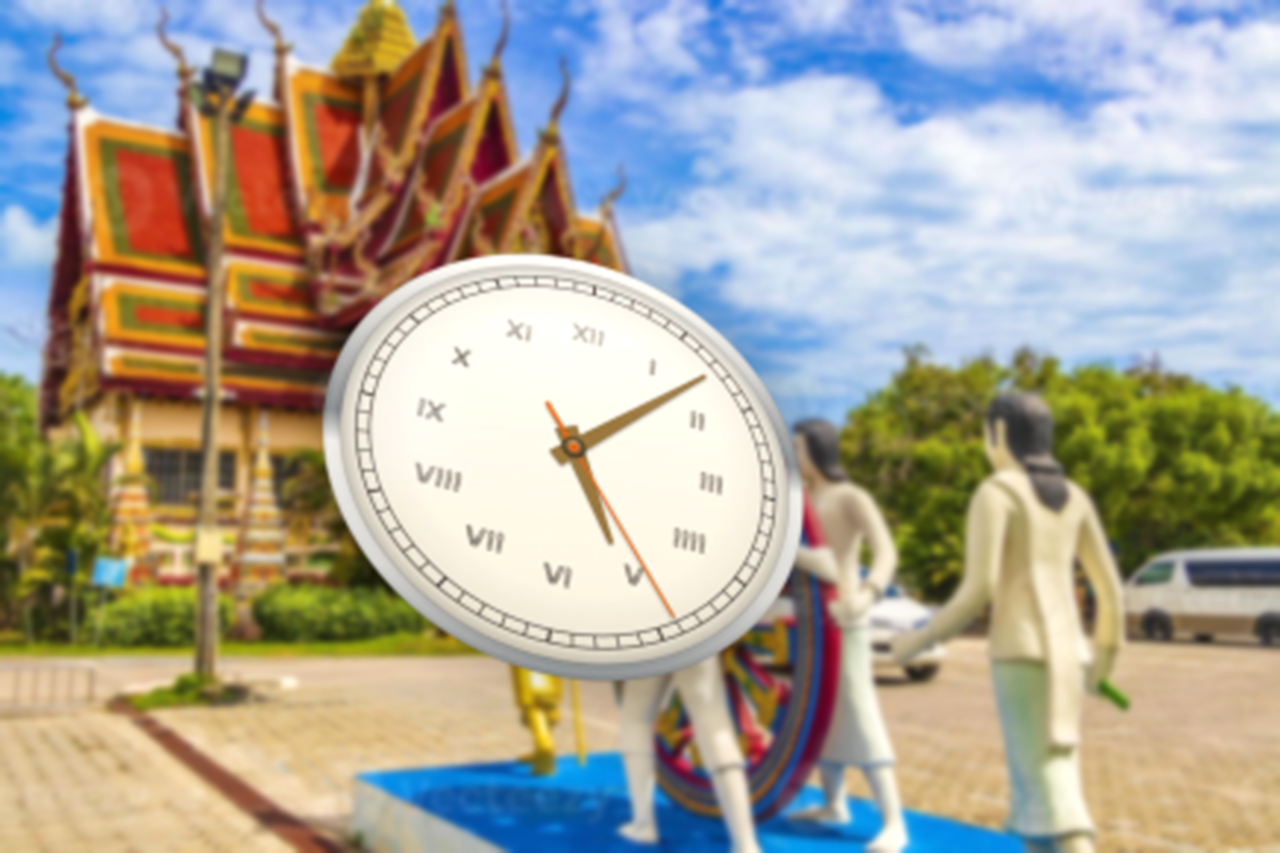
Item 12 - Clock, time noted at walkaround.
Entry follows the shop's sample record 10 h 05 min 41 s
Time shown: 5 h 07 min 24 s
